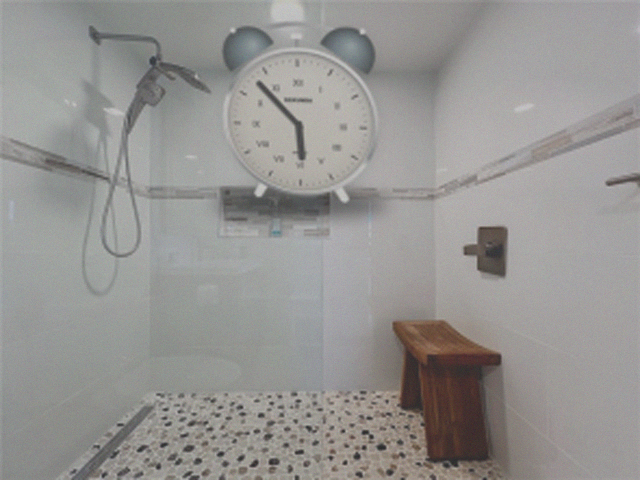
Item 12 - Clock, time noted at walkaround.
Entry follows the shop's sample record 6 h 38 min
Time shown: 5 h 53 min
